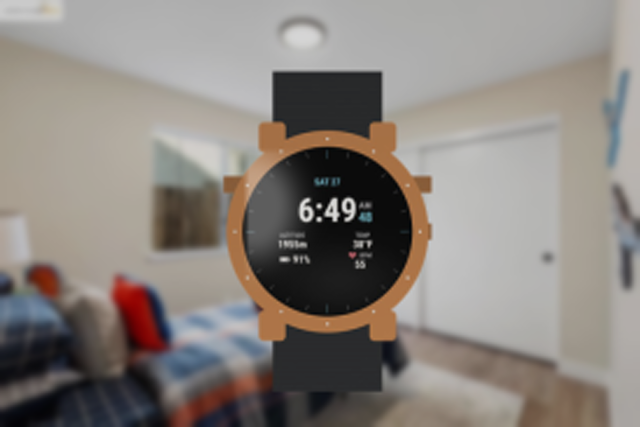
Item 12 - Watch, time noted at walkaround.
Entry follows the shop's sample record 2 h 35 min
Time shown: 6 h 49 min
